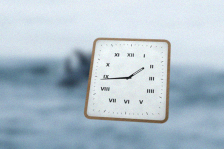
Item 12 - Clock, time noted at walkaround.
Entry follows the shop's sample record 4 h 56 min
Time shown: 1 h 44 min
